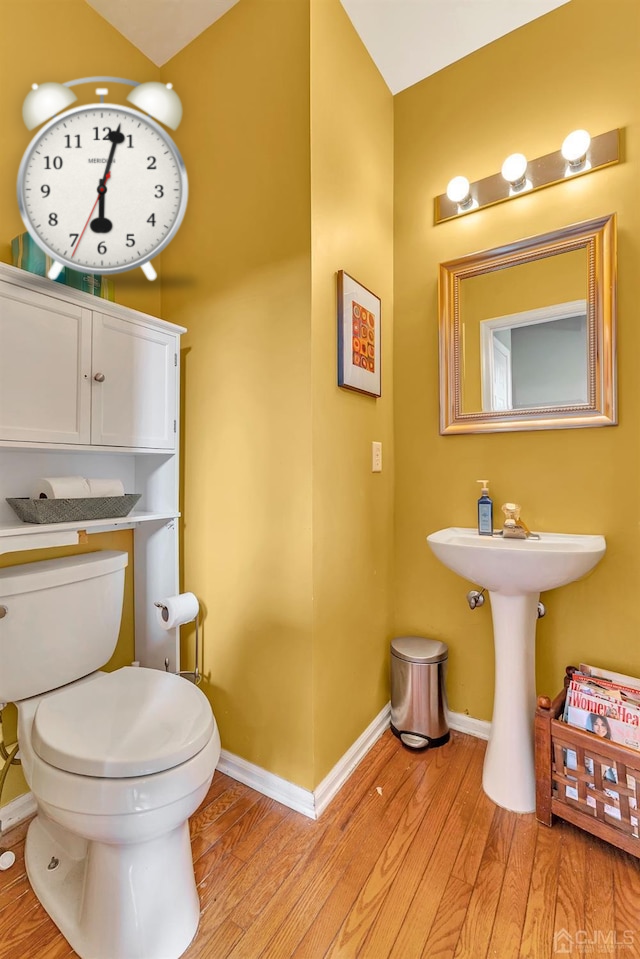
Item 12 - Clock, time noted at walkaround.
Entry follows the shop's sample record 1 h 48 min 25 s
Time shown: 6 h 02 min 34 s
